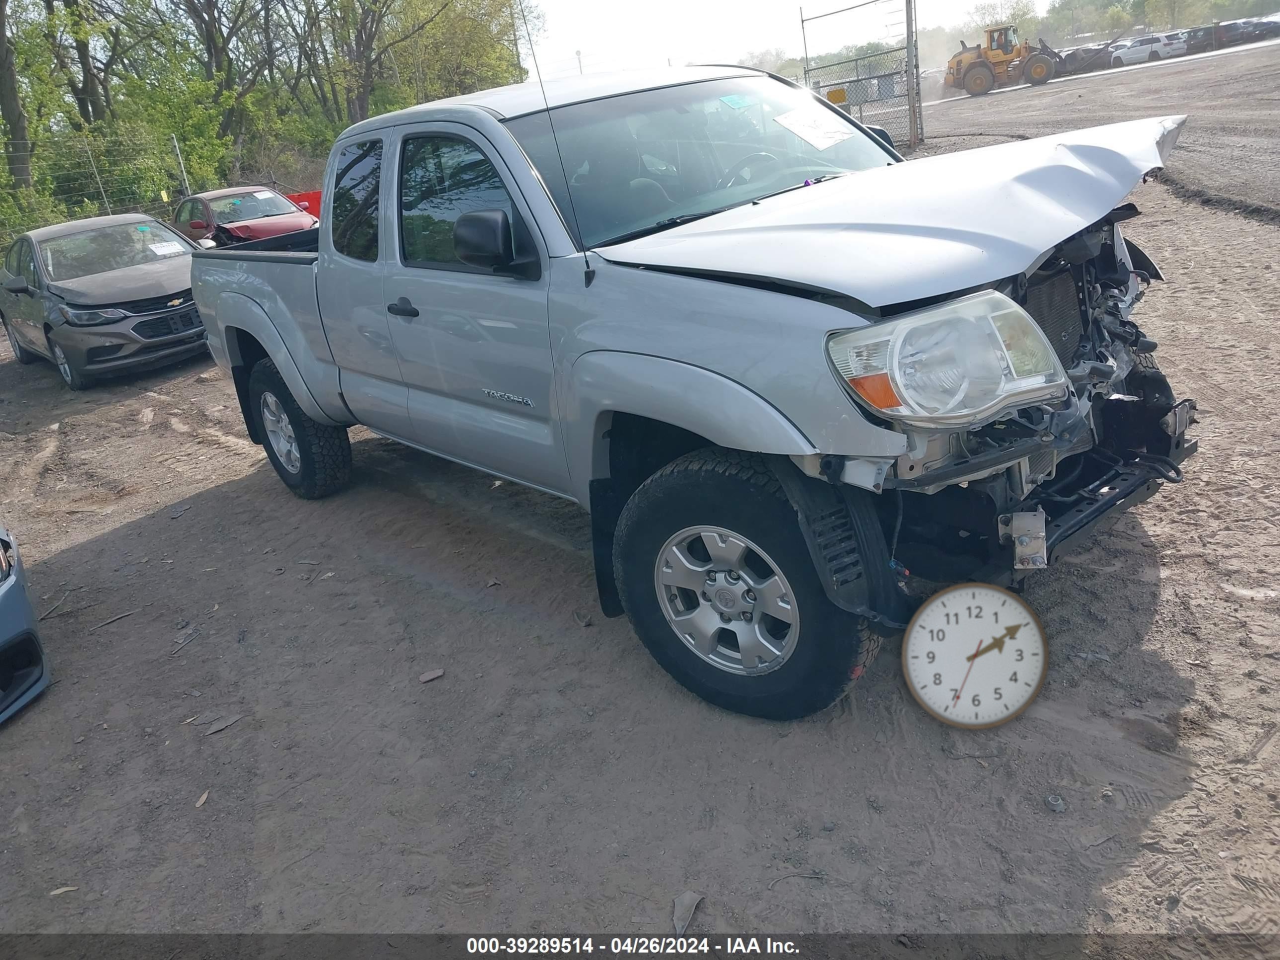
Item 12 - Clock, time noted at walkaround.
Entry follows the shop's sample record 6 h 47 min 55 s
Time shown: 2 h 09 min 34 s
